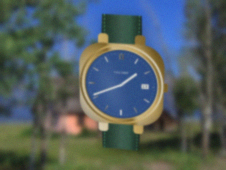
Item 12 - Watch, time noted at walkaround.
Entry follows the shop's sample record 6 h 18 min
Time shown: 1 h 41 min
